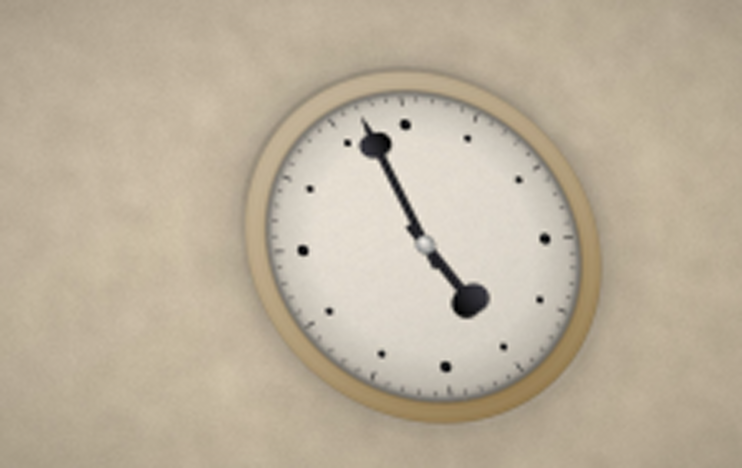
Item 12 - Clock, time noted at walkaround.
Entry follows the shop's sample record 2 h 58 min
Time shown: 4 h 57 min
